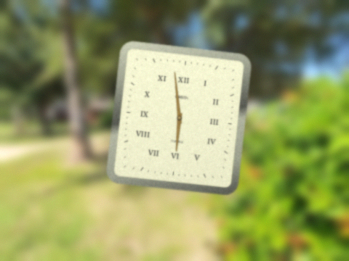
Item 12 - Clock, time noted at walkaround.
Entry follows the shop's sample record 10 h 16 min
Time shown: 5 h 58 min
